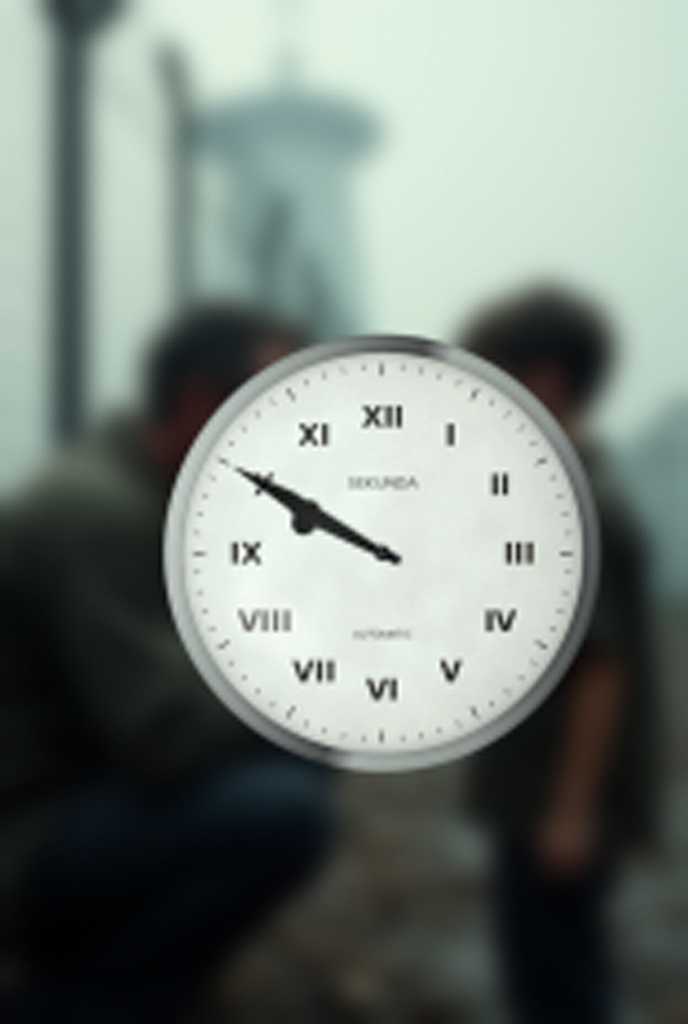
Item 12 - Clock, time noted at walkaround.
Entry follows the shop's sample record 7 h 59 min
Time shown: 9 h 50 min
